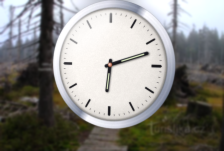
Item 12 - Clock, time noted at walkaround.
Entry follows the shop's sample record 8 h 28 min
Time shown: 6 h 12 min
